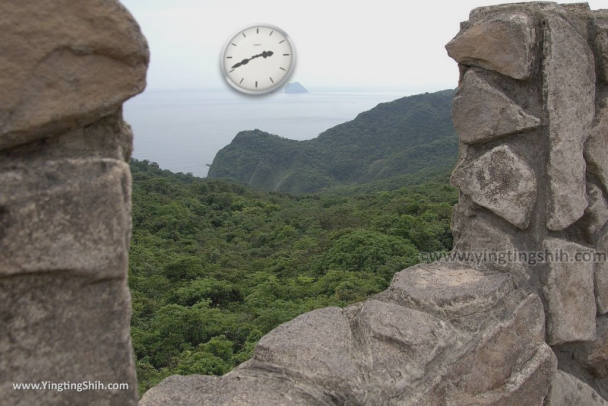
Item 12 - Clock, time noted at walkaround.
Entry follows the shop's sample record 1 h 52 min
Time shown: 2 h 41 min
